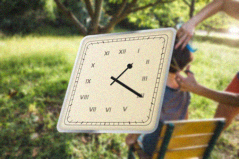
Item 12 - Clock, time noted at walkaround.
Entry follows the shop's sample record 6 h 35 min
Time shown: 1 h 20 min
